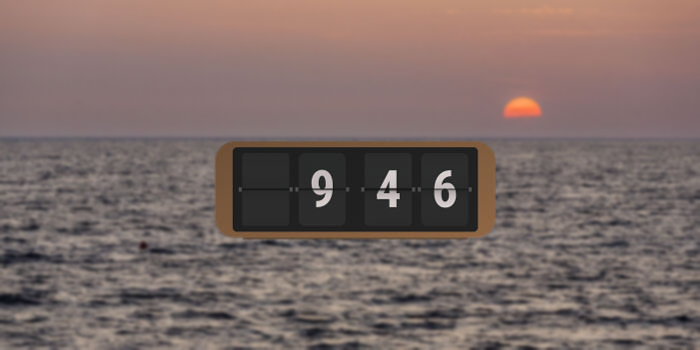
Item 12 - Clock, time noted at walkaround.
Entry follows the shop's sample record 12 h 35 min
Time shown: 9 h 46 min
